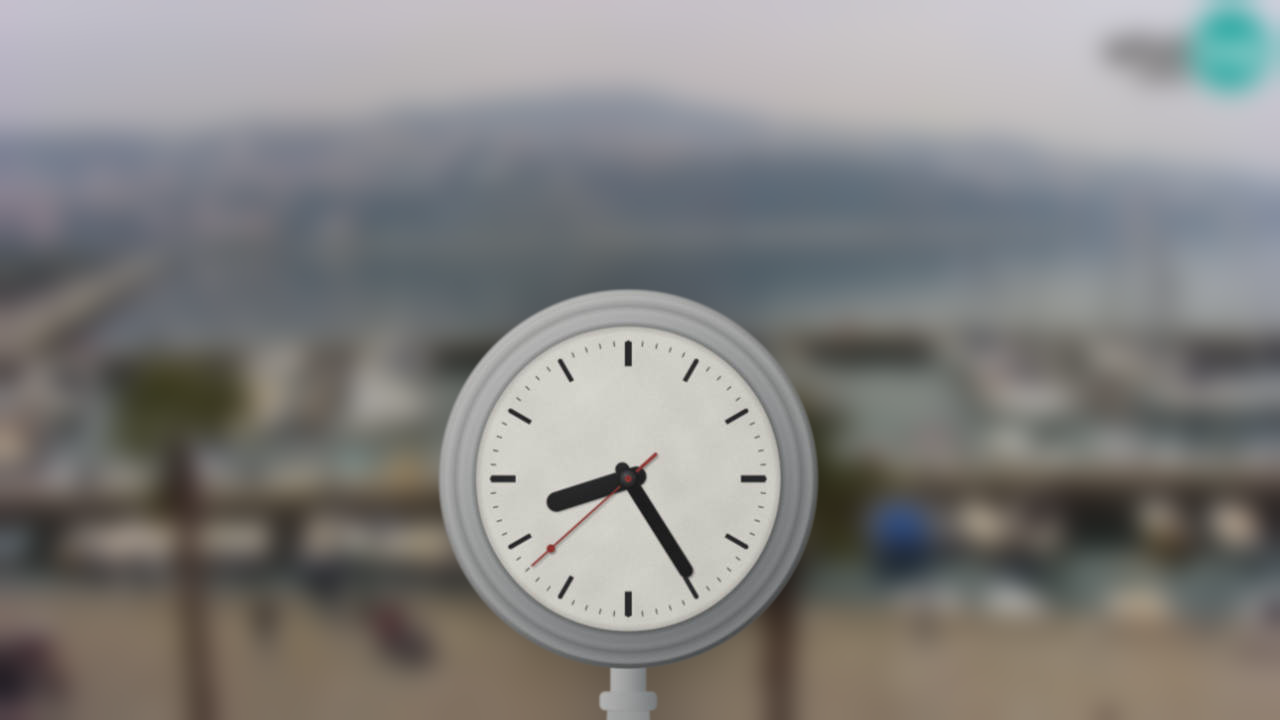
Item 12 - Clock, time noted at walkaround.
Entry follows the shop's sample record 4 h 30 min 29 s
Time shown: 8 h 24 min 38 s
